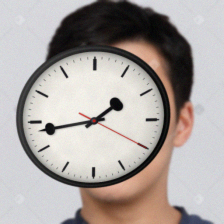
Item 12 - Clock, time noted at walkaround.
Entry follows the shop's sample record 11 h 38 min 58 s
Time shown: 1 h 43 min 20 s
